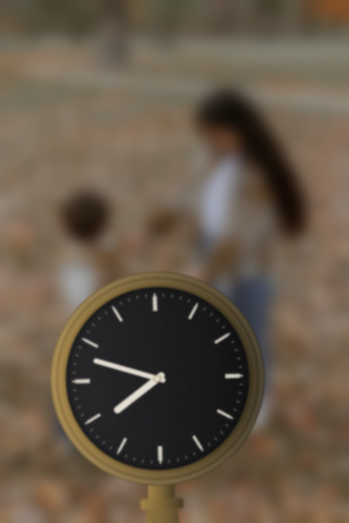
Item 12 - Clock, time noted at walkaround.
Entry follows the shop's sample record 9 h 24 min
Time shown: 7 h 48 min
